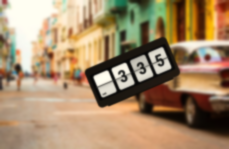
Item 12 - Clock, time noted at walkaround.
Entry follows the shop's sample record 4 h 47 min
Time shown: 3 h 35 min
